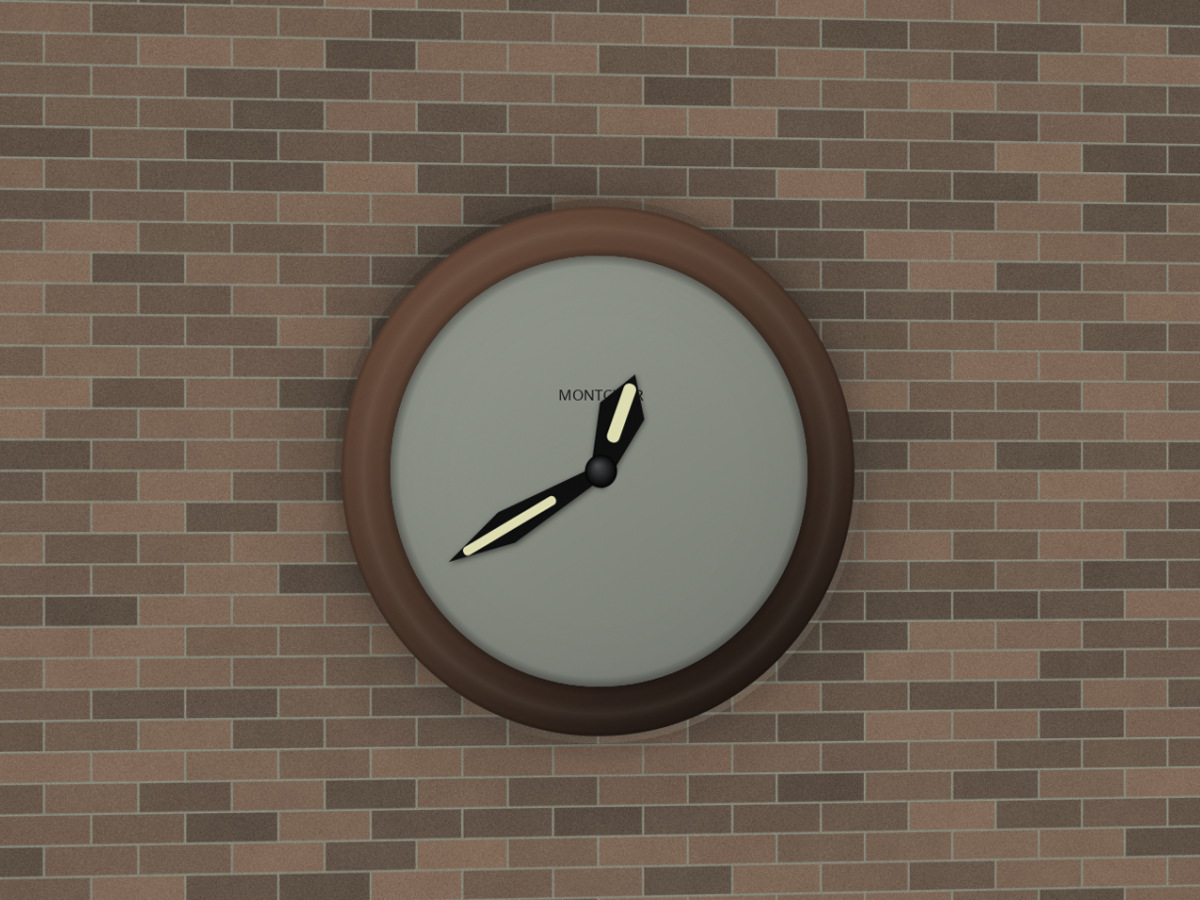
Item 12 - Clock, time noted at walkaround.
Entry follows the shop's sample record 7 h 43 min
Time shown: 12 h 40 min
